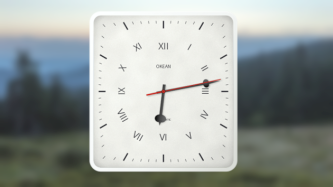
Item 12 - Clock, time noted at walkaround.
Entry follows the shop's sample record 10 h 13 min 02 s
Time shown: 6 h 13 min 13 s
